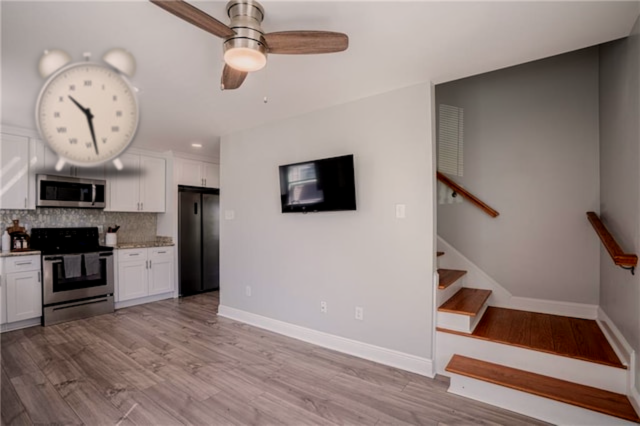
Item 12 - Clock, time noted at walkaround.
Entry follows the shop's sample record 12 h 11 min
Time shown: 10 h 28 min
